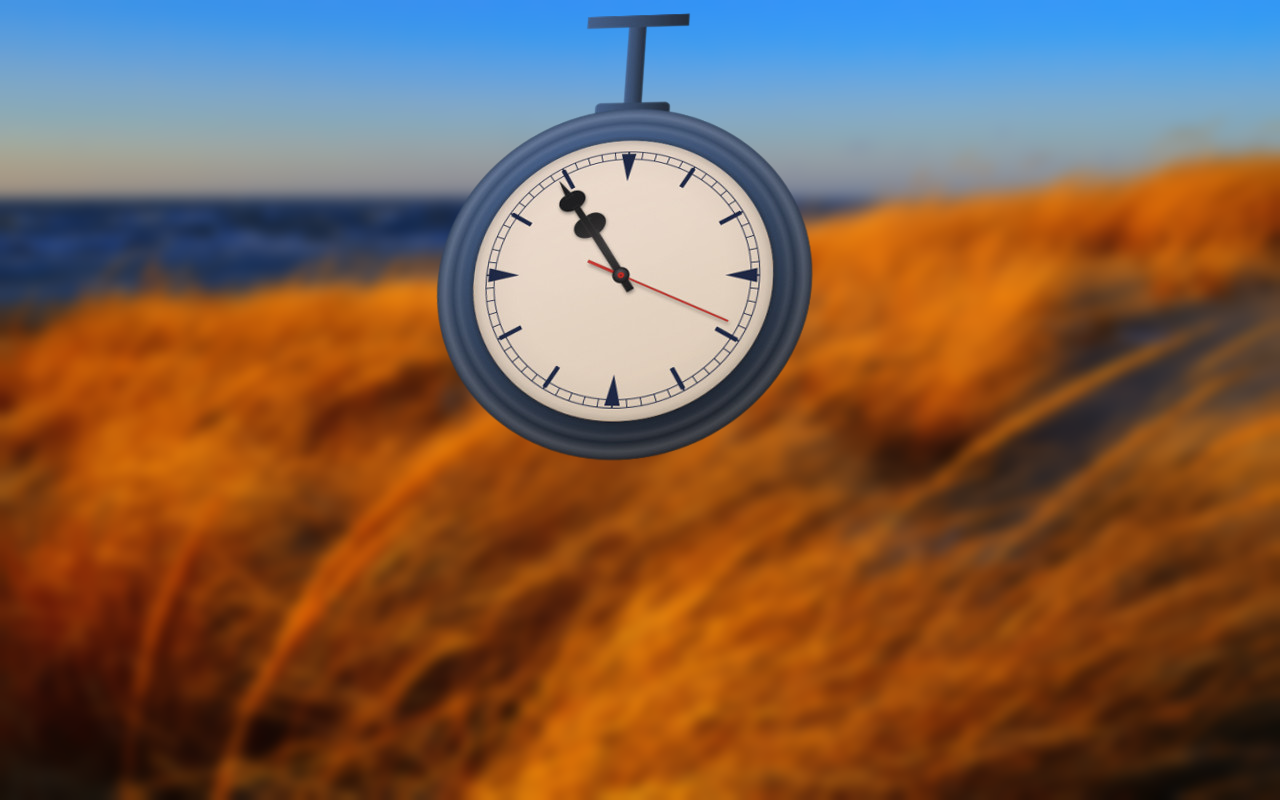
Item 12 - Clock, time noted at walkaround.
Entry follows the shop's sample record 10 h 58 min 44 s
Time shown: 10 h 54 min 19 s
